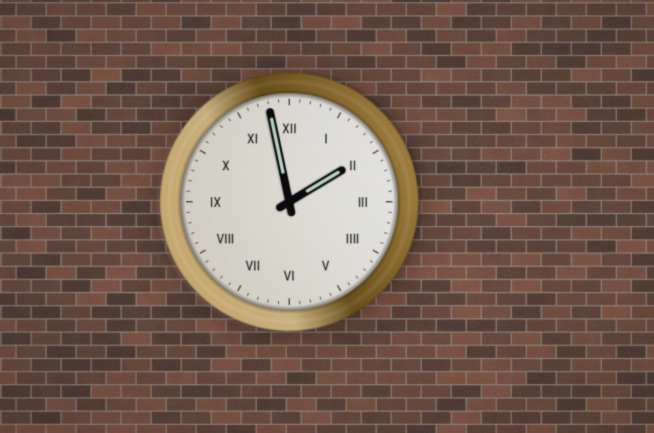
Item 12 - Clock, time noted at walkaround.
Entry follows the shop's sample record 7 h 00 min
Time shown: 1 h 58 min
